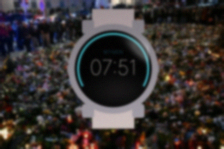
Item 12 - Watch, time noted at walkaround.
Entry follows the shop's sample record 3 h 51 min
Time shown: 7 h 51 min
